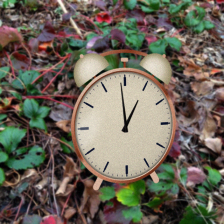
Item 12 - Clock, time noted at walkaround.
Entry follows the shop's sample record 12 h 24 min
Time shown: 12 h 59 min
